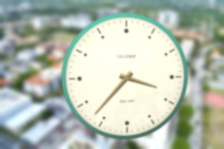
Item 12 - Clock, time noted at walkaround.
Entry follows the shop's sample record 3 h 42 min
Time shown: 3 h 37 min
